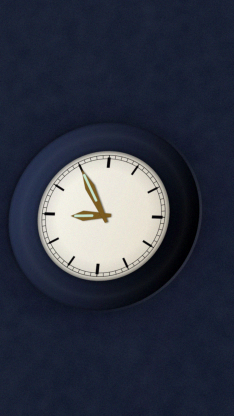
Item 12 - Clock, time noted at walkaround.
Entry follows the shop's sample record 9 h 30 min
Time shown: 8 h 55 min
